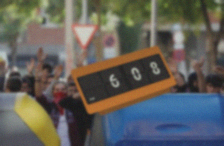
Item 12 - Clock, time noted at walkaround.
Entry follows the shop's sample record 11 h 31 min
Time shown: 6 h 08 min
